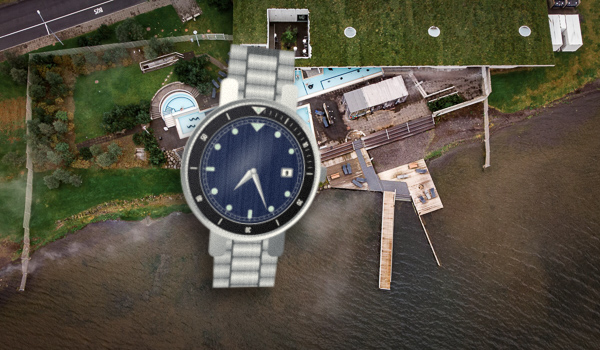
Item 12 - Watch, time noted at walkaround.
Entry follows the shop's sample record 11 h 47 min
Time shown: 7 h 26 min
